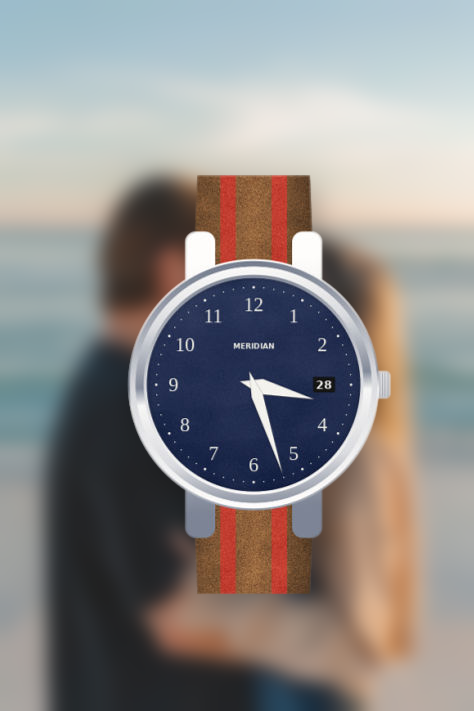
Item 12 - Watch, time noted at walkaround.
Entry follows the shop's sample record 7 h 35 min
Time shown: 3 h 27 min
